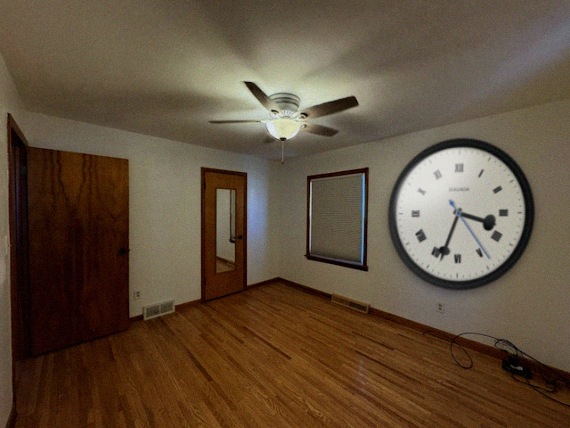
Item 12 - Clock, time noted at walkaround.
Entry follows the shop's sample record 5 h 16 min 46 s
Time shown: 3 h 33 min 24 s
